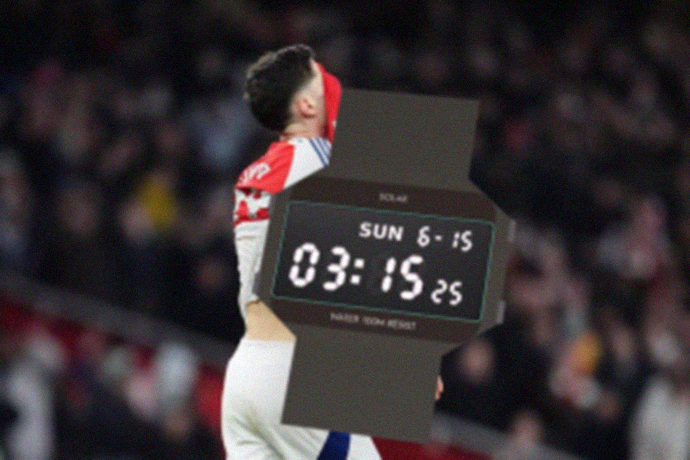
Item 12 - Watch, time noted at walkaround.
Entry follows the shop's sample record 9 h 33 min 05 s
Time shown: 3 h 15 min 25 s
